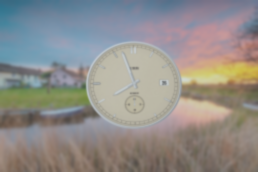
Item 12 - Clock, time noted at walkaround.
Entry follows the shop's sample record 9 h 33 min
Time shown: 7 h 57 min
